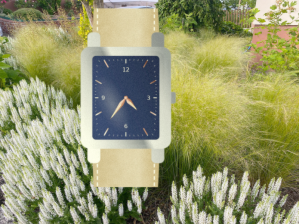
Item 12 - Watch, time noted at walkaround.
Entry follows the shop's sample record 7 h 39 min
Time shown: 4 h 36 min
